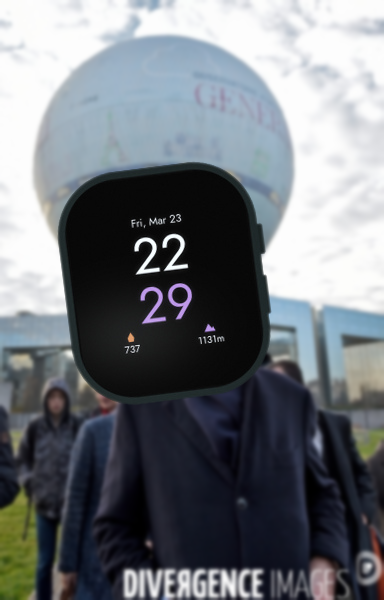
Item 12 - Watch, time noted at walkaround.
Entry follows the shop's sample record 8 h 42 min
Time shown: 22 h 29 min
